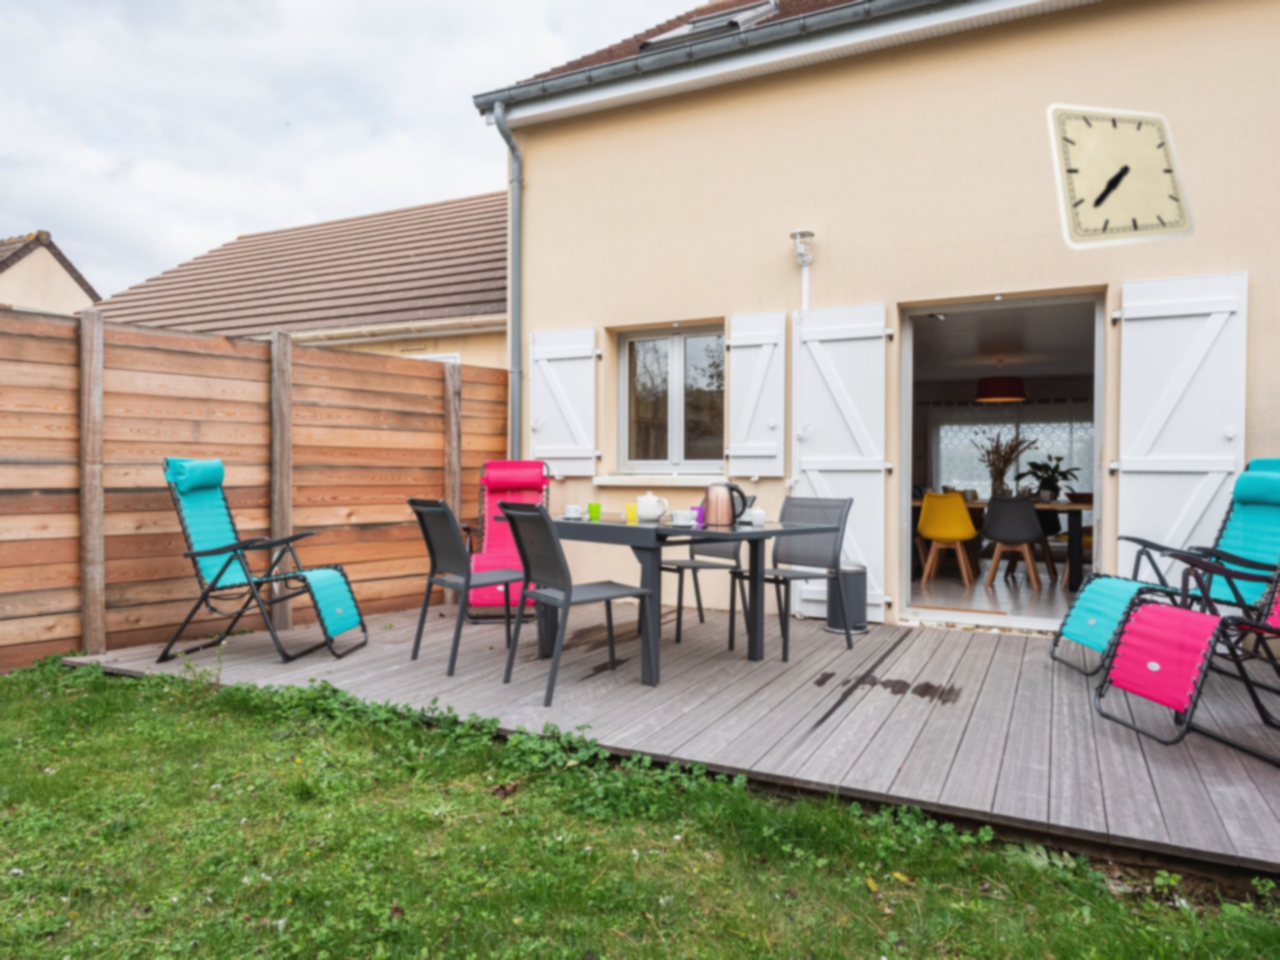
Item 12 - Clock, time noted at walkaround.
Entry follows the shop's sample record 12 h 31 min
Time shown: 7 h 38 min
